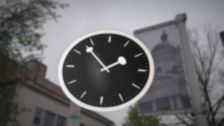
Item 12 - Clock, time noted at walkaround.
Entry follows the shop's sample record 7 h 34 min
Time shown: 1 h 53 min
